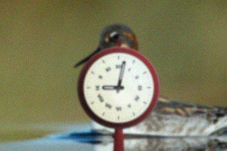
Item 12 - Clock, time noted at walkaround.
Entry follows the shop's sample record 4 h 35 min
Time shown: 9 h 02 min
